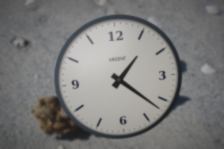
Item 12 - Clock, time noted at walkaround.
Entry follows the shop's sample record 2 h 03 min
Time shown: 1 h 22 min
